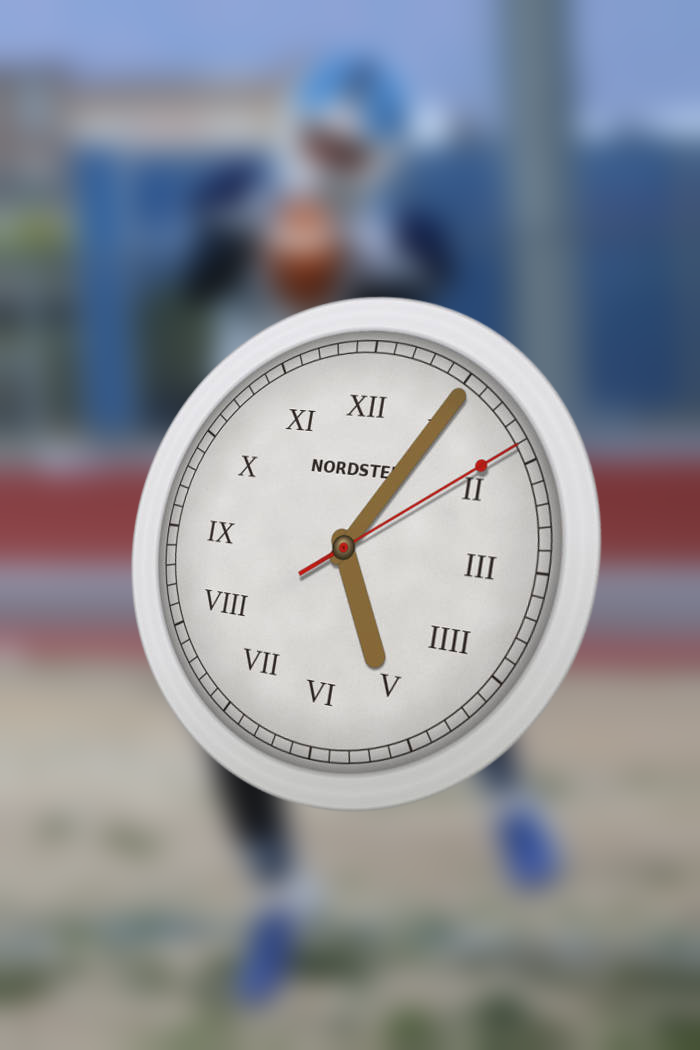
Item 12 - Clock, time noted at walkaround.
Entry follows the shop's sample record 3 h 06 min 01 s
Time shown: 5 h 05 min 09 s
